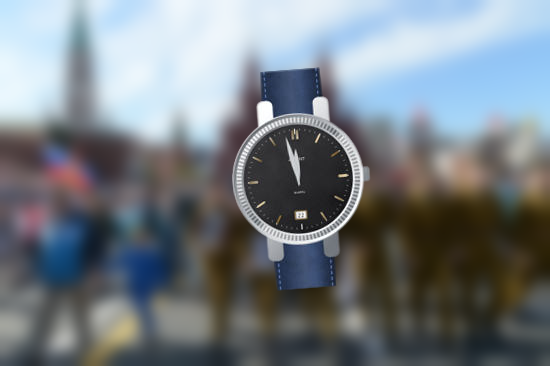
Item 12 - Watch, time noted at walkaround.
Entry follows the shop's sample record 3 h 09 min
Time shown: 11 h 58 min
